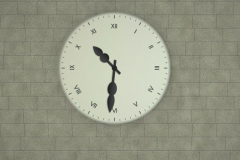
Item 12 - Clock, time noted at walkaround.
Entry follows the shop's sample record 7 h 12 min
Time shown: 10 h 31 min
